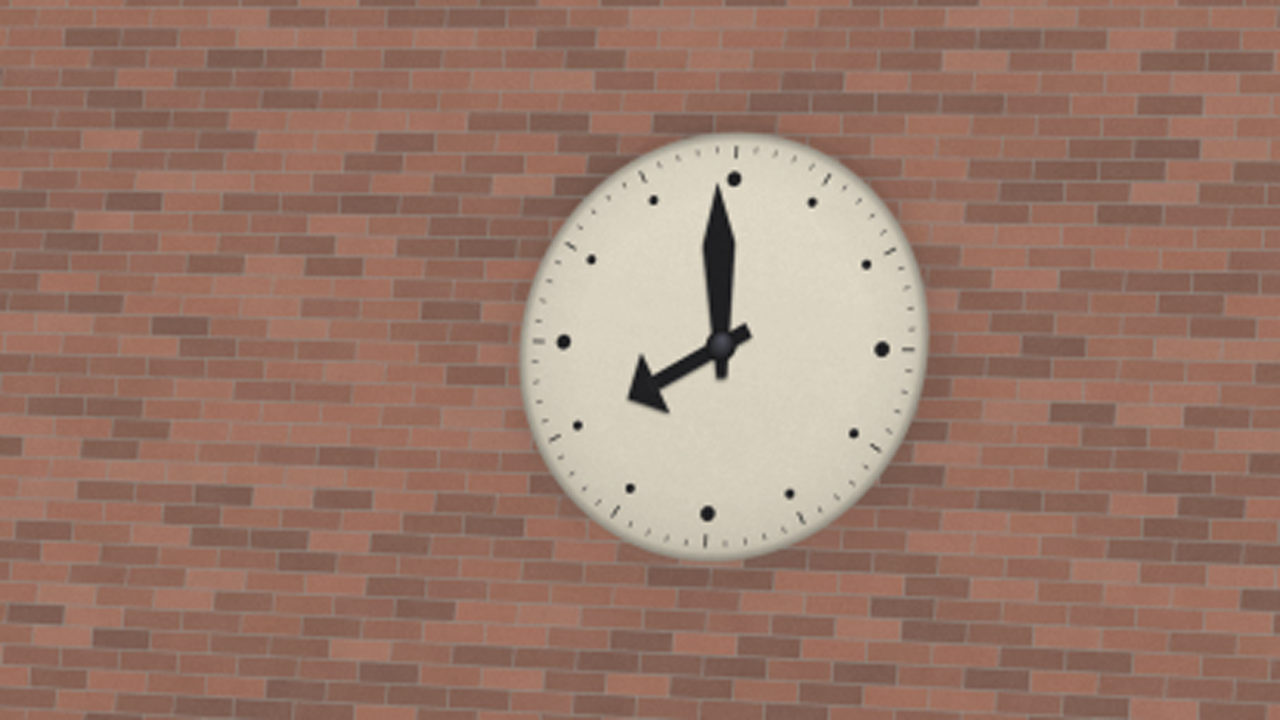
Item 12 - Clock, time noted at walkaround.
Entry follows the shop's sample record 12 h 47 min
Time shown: 7 h 59 min
